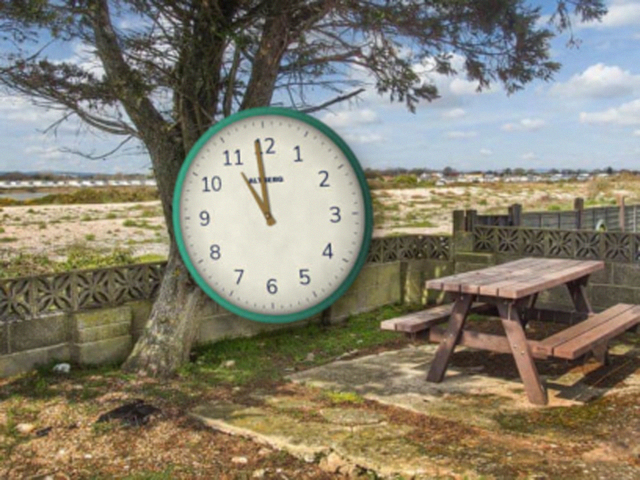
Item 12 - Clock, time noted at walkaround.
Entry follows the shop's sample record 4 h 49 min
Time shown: 10 h 59 min
